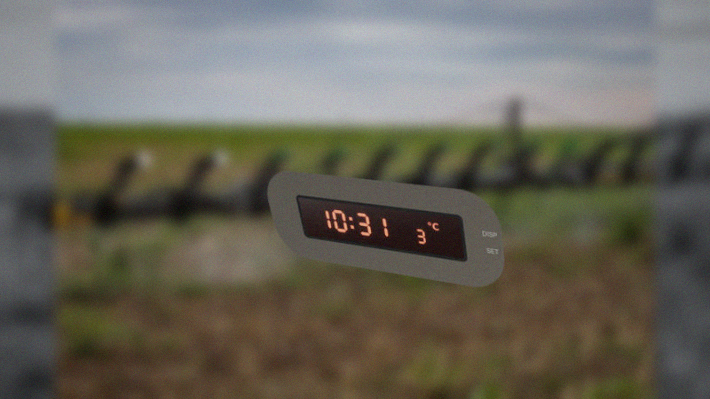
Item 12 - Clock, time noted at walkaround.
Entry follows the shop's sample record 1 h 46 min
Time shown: 10 h 31 min
